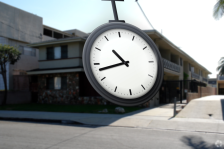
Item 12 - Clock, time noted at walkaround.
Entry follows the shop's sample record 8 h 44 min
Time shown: 10 h 43 min
